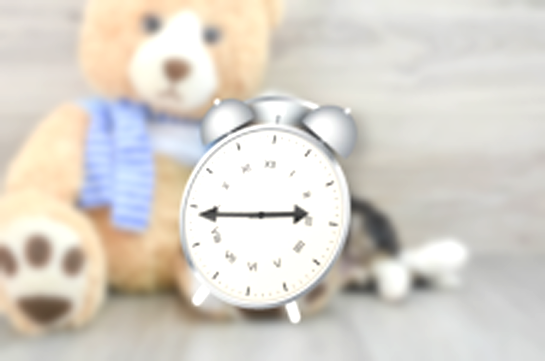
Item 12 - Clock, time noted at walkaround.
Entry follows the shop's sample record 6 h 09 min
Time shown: 2 h 44 min
